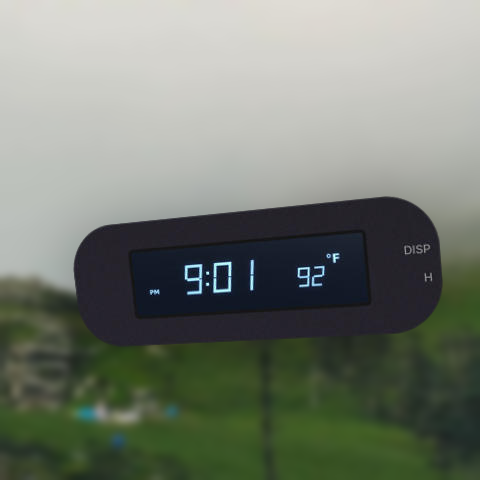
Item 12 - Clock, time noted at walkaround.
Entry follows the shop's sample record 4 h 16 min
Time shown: 9 h 01 min
